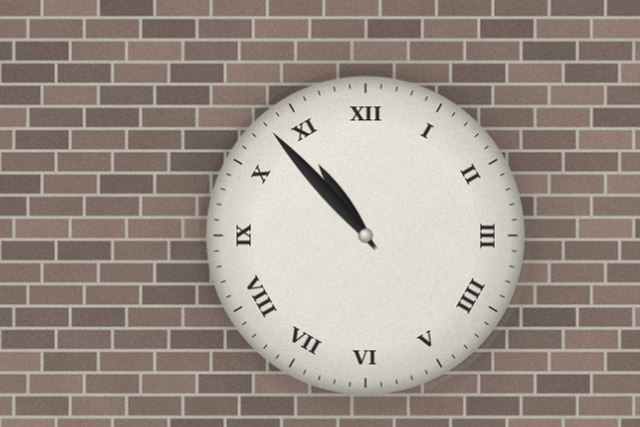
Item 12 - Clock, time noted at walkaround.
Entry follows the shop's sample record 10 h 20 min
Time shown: 10 h 53 min
